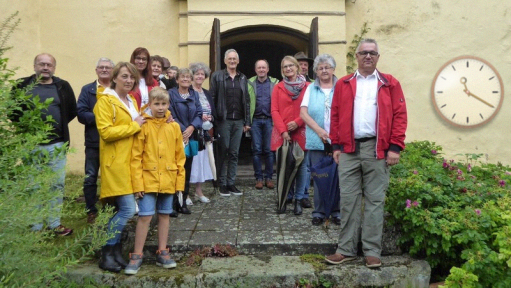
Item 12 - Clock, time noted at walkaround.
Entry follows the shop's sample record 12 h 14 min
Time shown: 11 h 20 min
